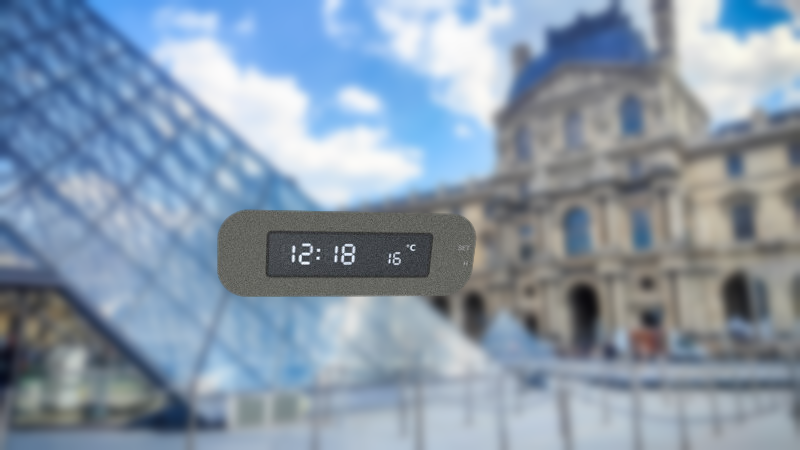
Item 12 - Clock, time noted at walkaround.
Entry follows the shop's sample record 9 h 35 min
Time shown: 12 h 18 min
